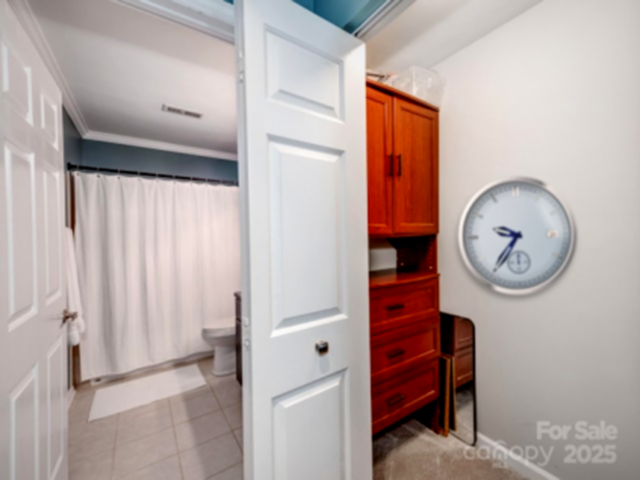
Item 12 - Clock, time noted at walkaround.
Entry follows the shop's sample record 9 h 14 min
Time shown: 9 h 36 min
